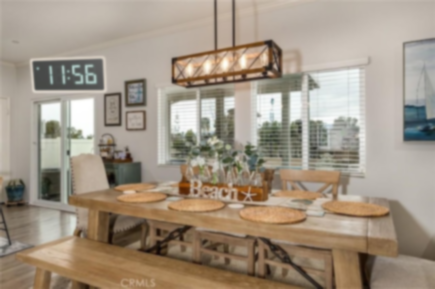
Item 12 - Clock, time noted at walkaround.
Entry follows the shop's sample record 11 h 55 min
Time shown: 11 h 56 min
